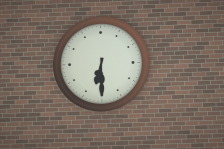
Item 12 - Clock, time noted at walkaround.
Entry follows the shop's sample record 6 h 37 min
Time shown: 6 h 30 min
